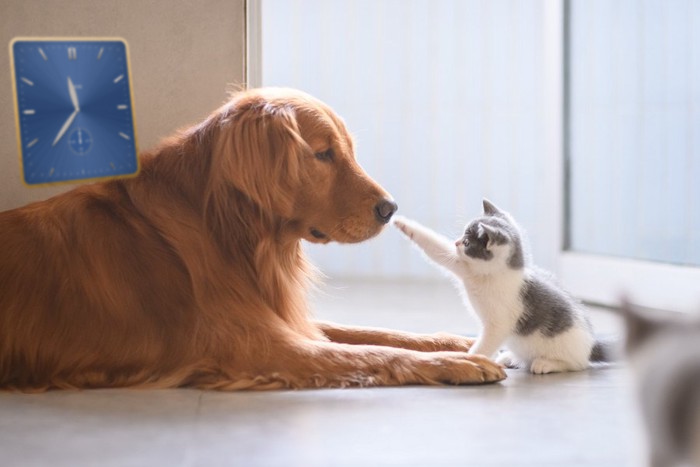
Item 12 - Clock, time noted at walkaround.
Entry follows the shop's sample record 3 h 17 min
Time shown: 11 h 37 min
